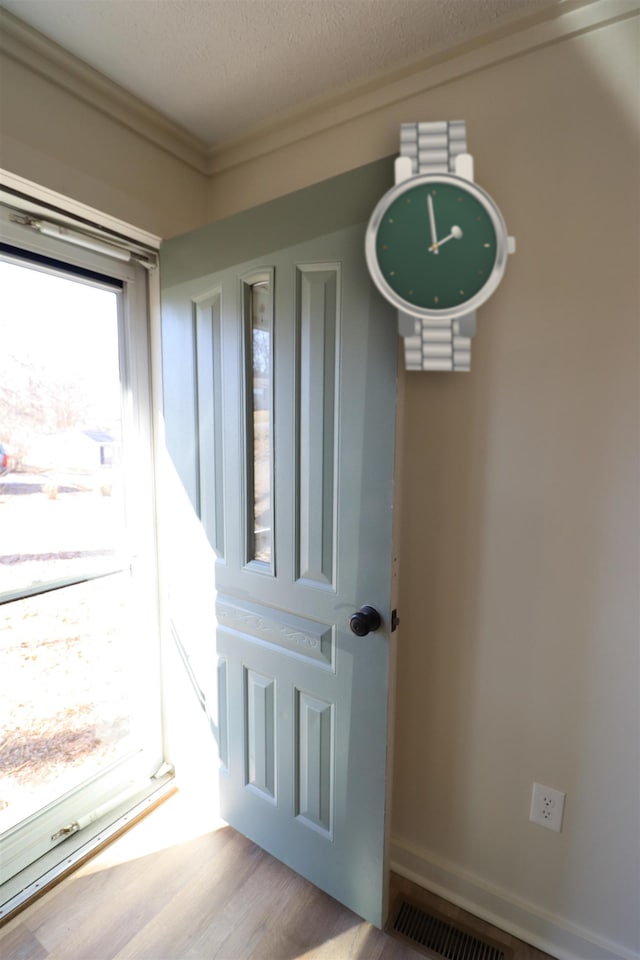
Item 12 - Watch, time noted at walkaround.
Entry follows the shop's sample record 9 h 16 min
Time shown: 1 h 59 min
